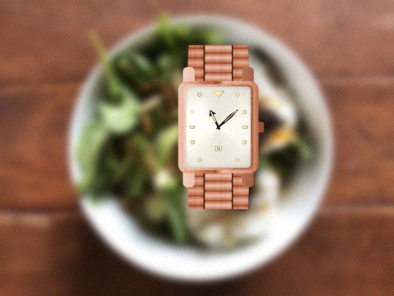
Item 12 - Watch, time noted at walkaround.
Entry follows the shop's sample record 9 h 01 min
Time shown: 11 h 08 min
